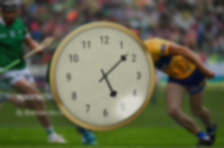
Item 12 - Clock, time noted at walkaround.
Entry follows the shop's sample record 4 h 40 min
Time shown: 5 h 08 min
